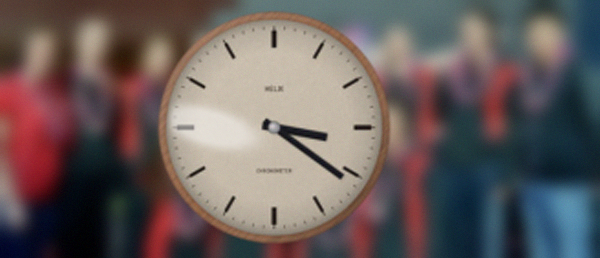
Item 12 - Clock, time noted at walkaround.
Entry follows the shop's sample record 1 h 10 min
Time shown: 3 h 21 min
